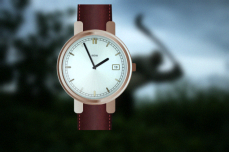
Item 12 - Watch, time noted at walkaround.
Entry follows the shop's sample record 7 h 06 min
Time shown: 1 h 56 min
